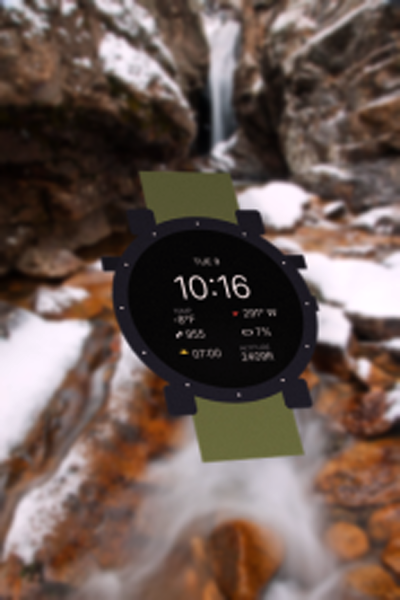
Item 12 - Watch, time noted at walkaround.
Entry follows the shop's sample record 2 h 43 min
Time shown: 10 h 16 min
